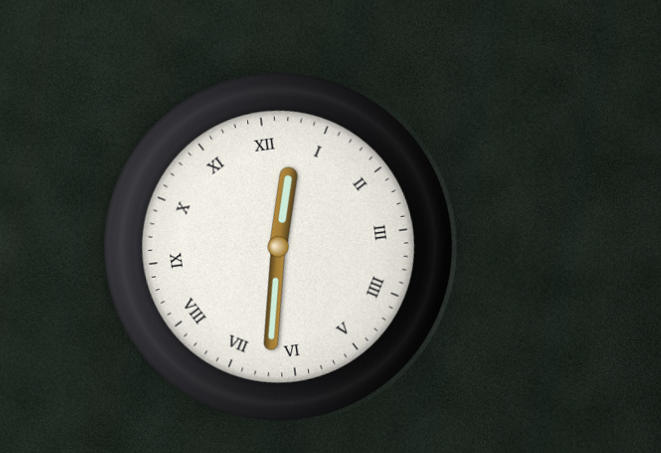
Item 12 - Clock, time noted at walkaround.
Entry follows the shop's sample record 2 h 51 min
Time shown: 12 h 32 min
